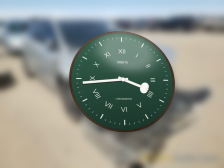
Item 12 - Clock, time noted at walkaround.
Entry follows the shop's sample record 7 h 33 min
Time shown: 3 h 44 min
